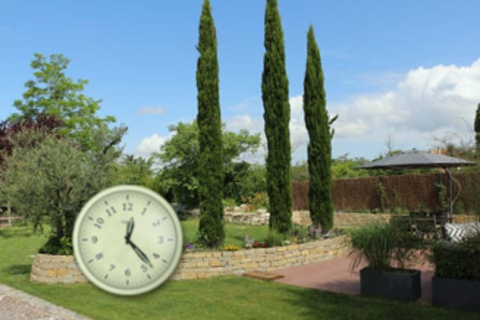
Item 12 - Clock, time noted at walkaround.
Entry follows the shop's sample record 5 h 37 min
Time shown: 12 h 23 min
